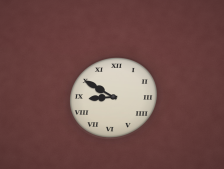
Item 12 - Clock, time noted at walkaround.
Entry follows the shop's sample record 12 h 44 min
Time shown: 8 h 50 min
